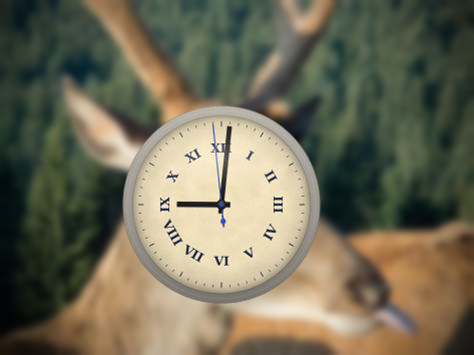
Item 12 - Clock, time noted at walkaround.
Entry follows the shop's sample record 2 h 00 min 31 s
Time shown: 9 h 00 min 59 s
